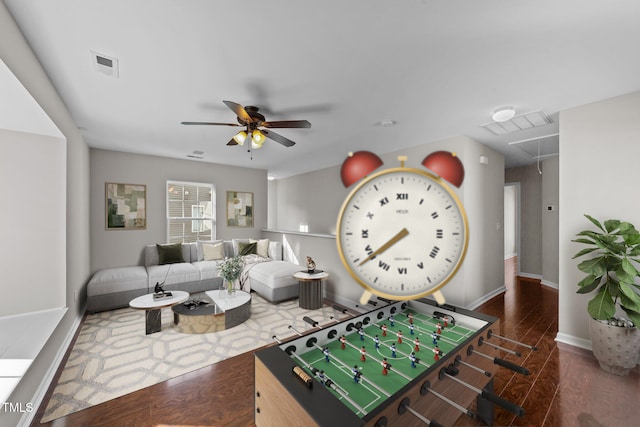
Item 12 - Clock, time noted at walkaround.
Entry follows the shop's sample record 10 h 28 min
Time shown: 7 h 39 min
